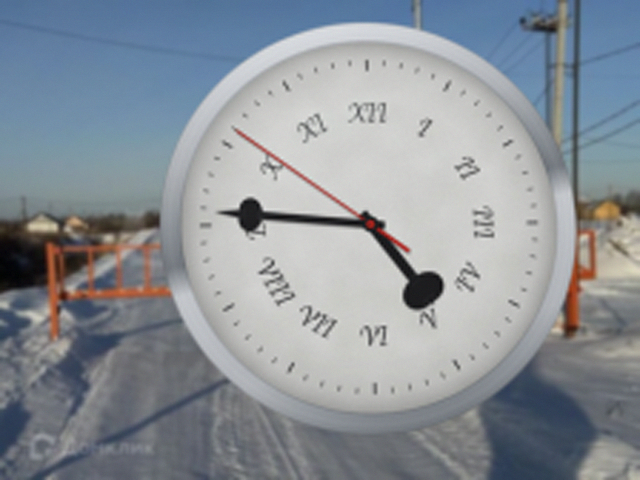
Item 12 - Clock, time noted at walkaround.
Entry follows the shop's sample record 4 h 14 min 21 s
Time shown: 4 h 45 min 51 s
